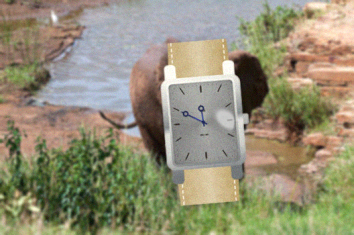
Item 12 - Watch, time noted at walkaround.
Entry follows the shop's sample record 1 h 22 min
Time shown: 11 h 50 min
